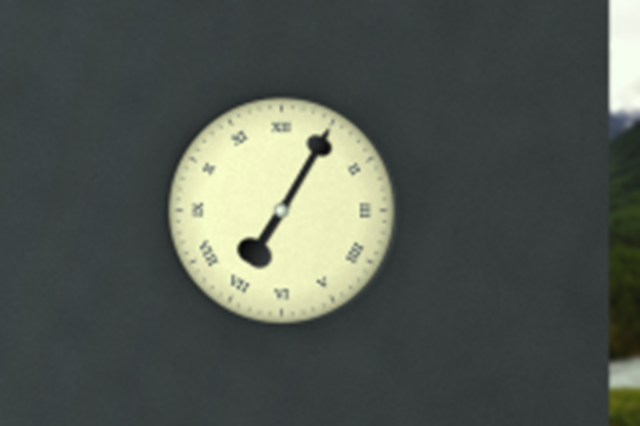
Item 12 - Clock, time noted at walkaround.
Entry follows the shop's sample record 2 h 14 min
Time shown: 7 h 05 min
